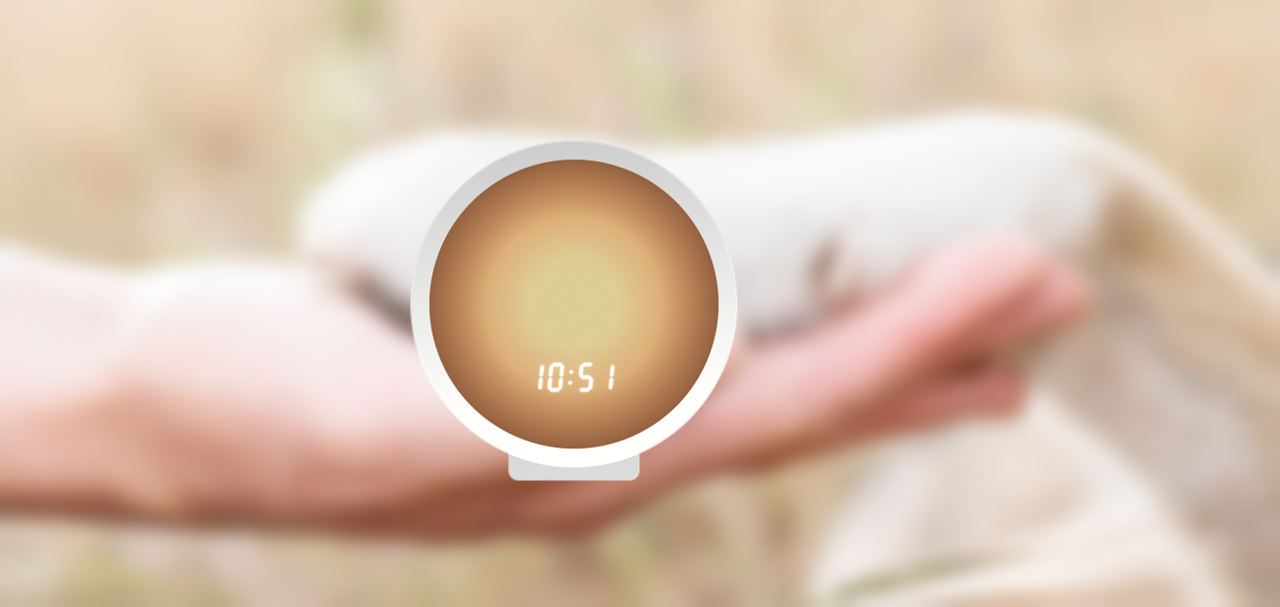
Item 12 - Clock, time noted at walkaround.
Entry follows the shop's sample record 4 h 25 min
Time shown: 10 h 51 min
